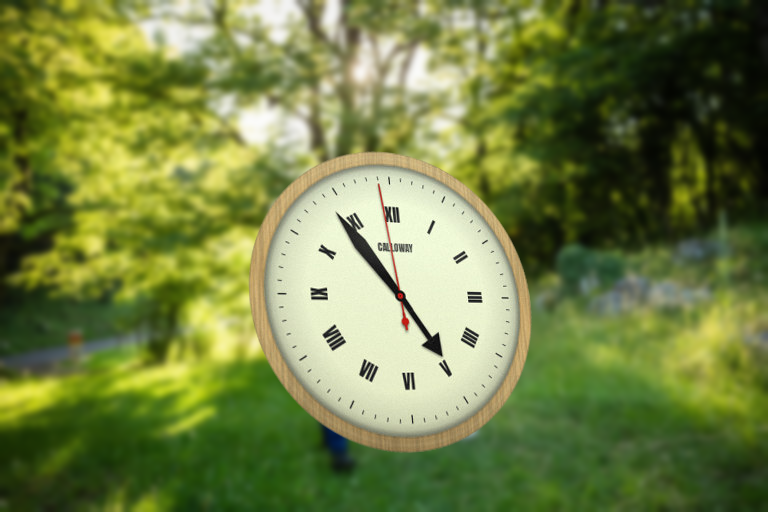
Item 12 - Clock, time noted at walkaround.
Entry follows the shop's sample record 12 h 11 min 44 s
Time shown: 4 h 53 min 59 s
